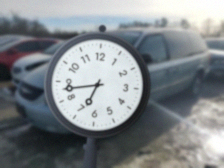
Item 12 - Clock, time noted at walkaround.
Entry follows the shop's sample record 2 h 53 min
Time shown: 6 h 43 min
